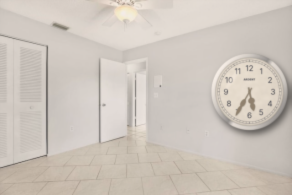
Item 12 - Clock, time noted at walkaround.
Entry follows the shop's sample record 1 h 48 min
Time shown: 5 h 35 min
